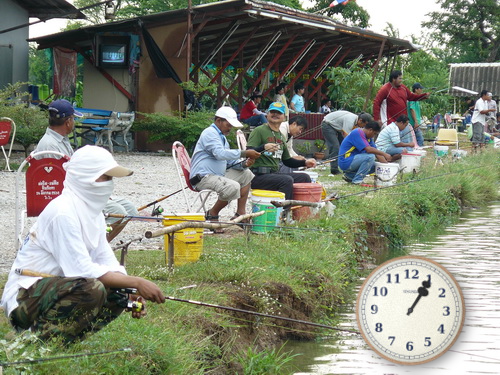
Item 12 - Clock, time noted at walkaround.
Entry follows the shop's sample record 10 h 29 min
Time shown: 1 h 05 min
